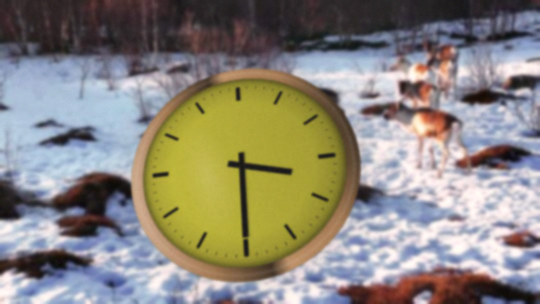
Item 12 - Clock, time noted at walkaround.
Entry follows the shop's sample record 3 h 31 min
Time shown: 3 h 30 min
